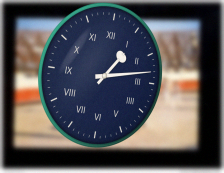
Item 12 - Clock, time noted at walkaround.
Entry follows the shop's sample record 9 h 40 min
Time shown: 1 h 13 min
